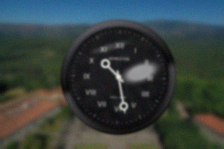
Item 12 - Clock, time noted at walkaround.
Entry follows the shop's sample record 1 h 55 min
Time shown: 10 h 28 min
